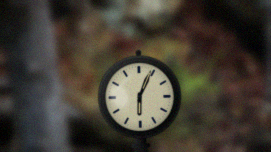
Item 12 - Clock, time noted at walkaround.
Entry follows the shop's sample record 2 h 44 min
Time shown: 6 h 04 min
